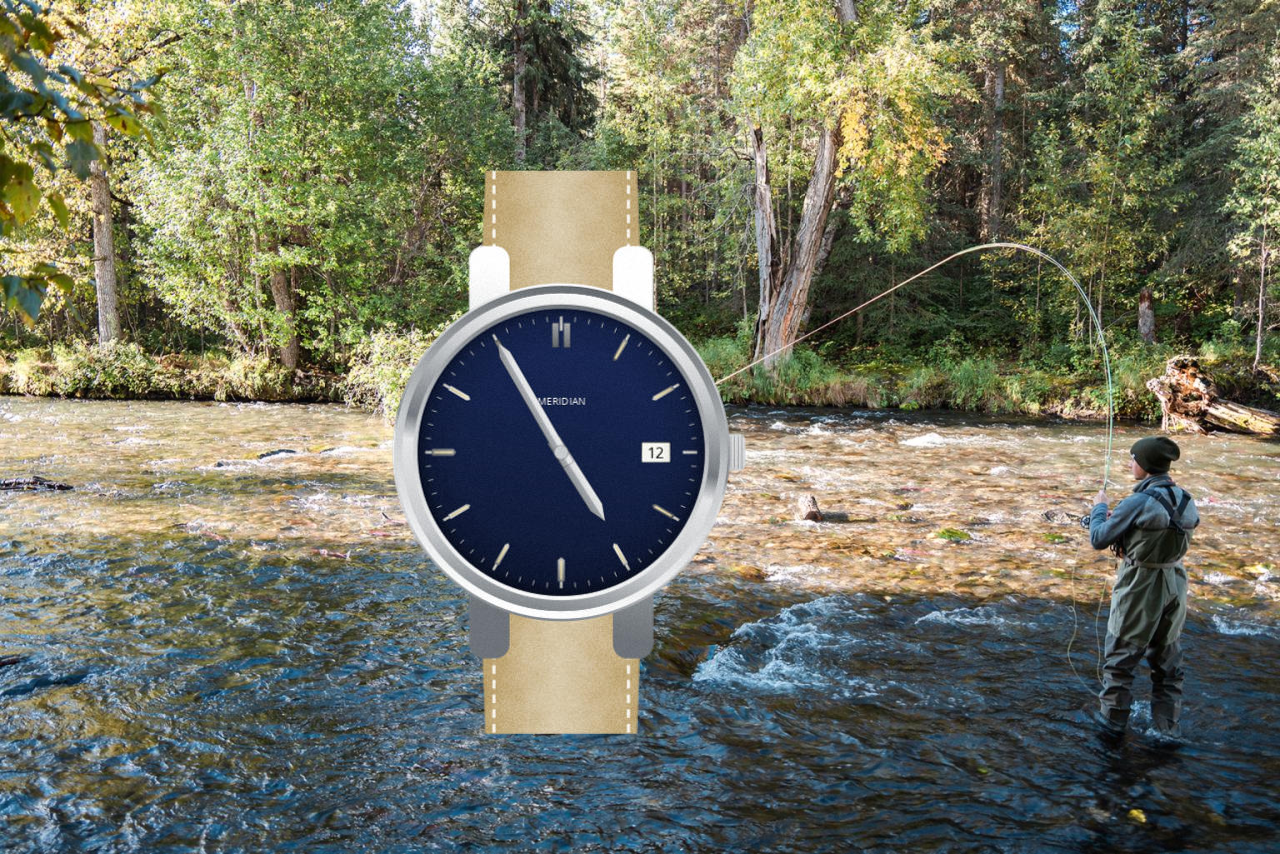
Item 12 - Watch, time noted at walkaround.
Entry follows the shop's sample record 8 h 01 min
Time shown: 4 h 55 min
